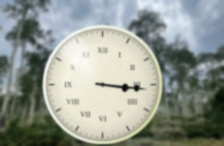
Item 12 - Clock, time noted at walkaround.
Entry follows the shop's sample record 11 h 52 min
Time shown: 3 h 16 min
